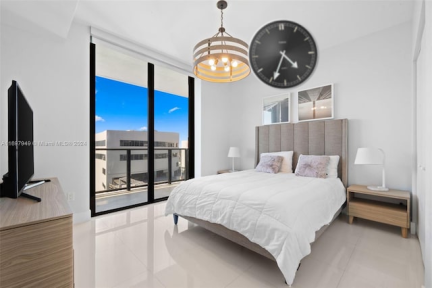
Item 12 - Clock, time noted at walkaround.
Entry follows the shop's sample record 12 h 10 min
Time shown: 4 h 34 min
